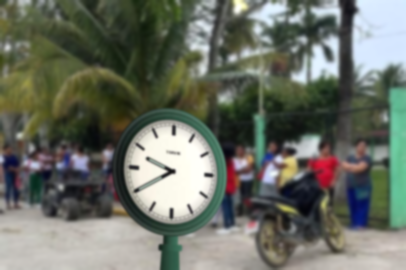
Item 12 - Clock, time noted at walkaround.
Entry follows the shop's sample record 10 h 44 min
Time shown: 9 h 40 min
